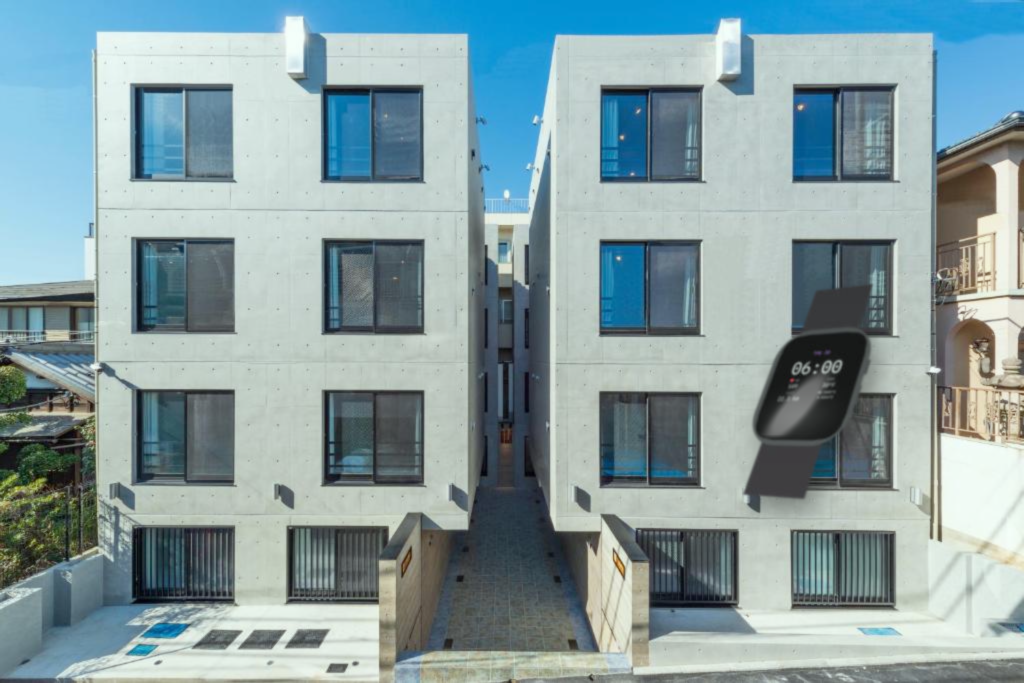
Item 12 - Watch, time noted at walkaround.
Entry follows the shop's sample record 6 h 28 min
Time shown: 6 h 00 min
